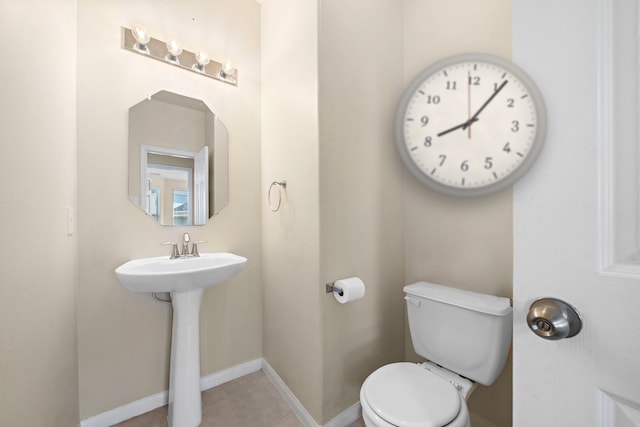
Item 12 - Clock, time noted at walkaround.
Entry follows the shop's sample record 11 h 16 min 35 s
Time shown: 8 h 05 min 59 s
